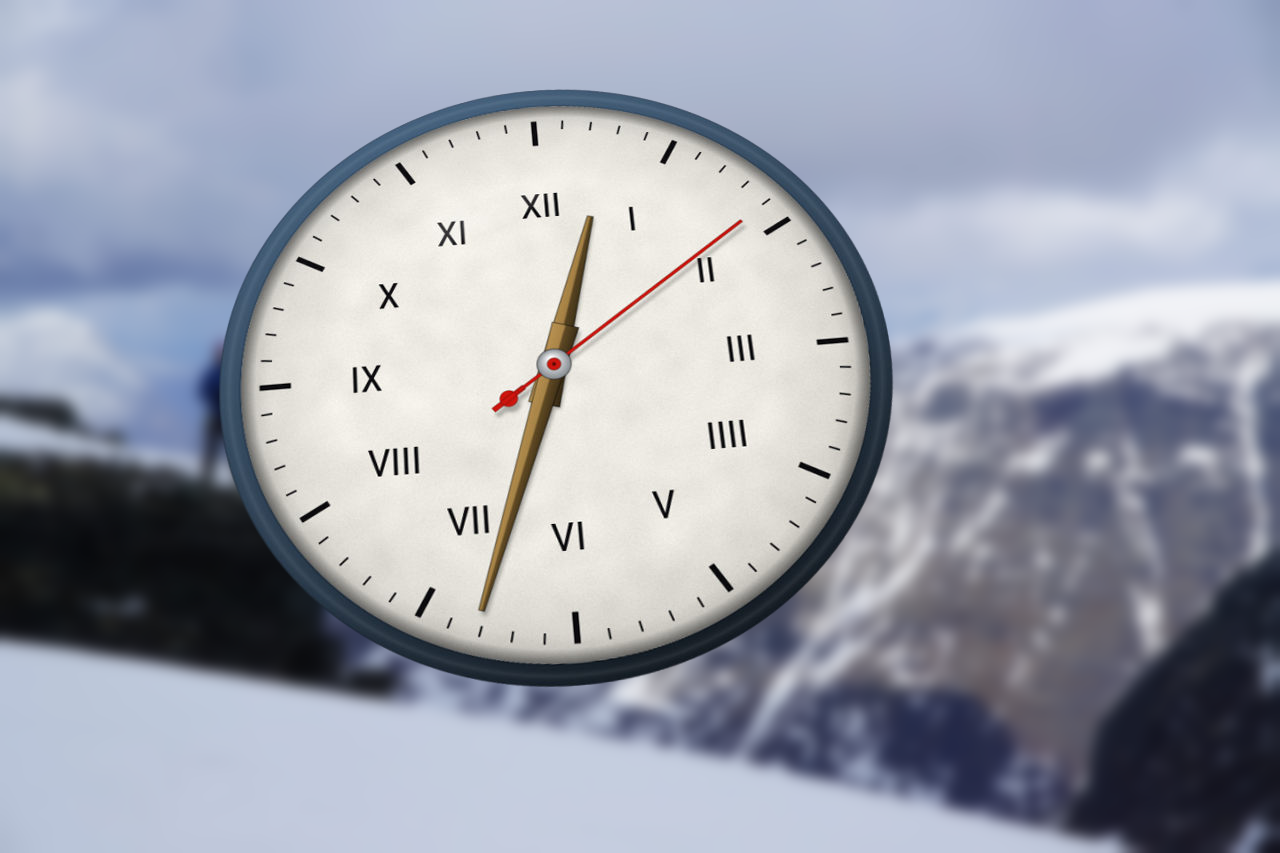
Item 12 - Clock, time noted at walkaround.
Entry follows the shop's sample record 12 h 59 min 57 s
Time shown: 12 h 33 min 09 s
